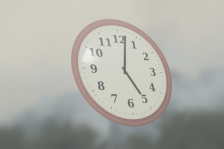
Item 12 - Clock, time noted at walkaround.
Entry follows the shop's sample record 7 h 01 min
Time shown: 5 h 02 min
